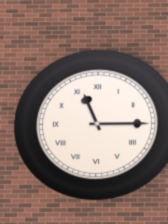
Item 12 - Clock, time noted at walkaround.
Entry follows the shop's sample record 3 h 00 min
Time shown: 11 h 15 min
